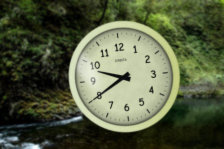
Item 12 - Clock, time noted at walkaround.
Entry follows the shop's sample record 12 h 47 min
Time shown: 9 h 40 min
